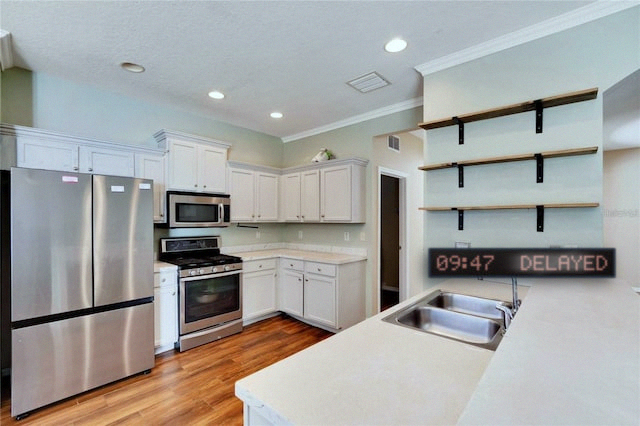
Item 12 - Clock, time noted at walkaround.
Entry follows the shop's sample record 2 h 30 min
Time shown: 9 h 47 min
